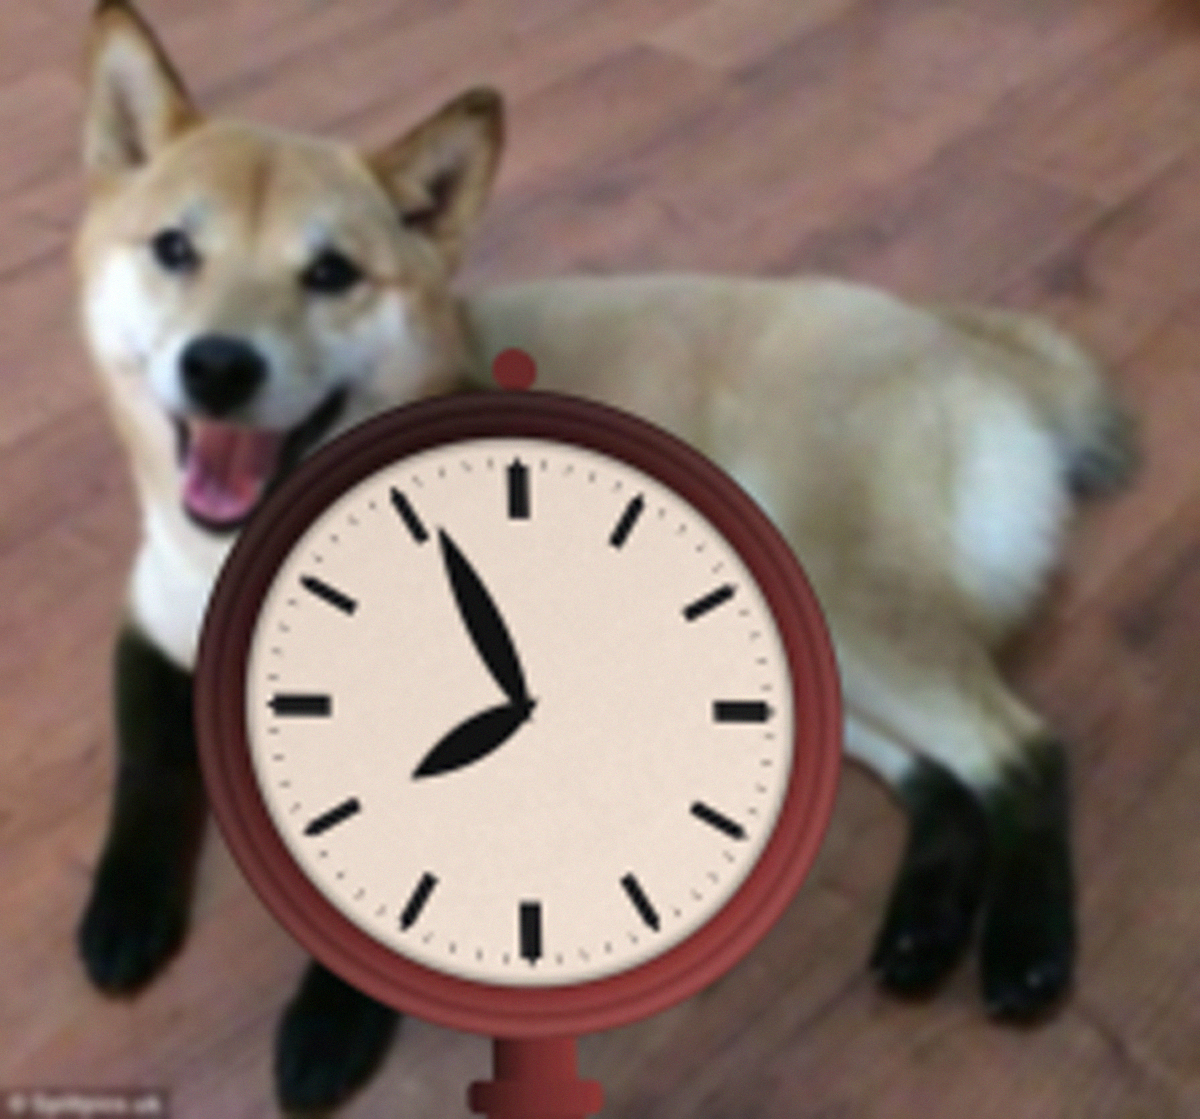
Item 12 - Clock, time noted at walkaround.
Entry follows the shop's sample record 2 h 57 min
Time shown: 7 h 56 min
